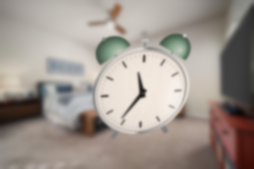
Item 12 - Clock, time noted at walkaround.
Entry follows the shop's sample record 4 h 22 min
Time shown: 11 h 36 min
